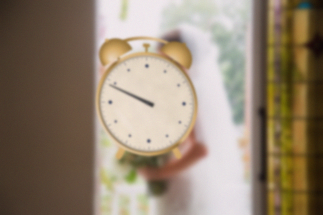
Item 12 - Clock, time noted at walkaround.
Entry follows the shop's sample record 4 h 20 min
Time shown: 9 h 49 min
